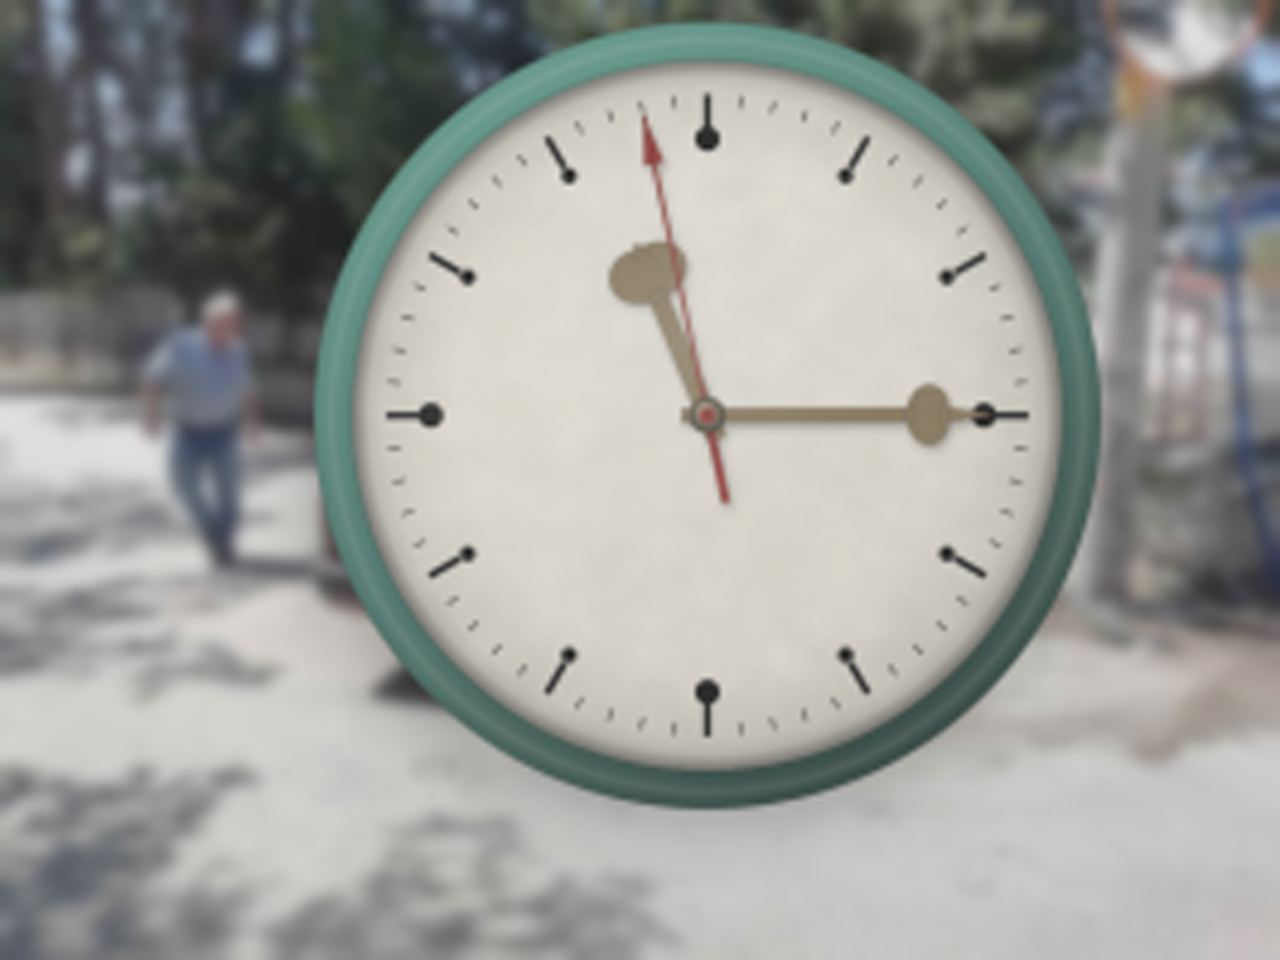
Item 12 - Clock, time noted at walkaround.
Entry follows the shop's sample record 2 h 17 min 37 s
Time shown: 11 h 14 min 58 s
